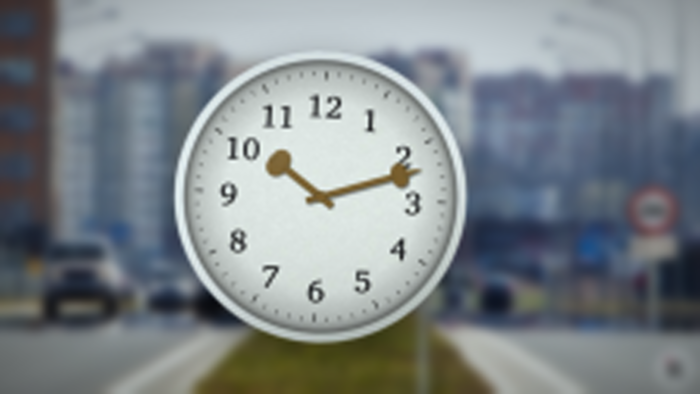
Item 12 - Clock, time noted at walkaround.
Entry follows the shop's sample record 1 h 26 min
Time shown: 10 h 12 min
